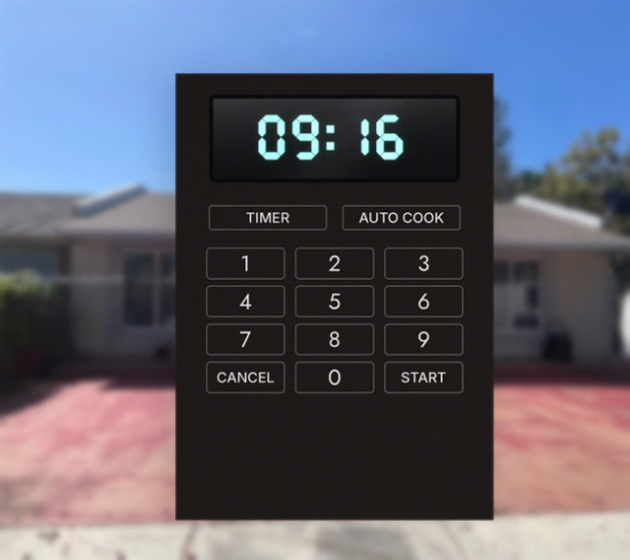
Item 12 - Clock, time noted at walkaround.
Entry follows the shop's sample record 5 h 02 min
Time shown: 9 h 16 min
